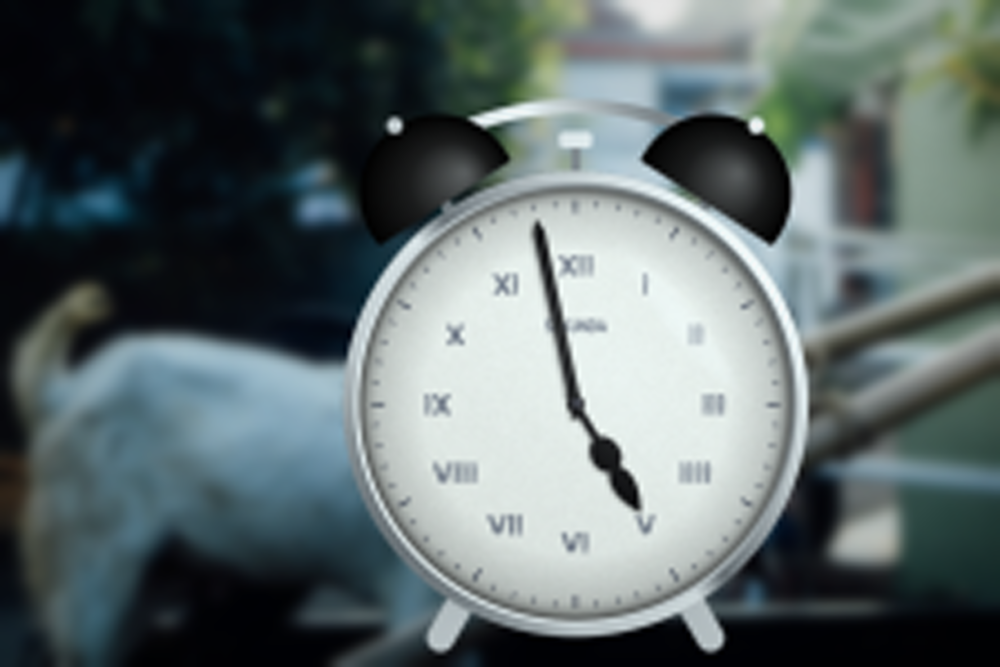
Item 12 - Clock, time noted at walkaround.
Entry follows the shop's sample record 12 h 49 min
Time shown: 4 h 58 min
